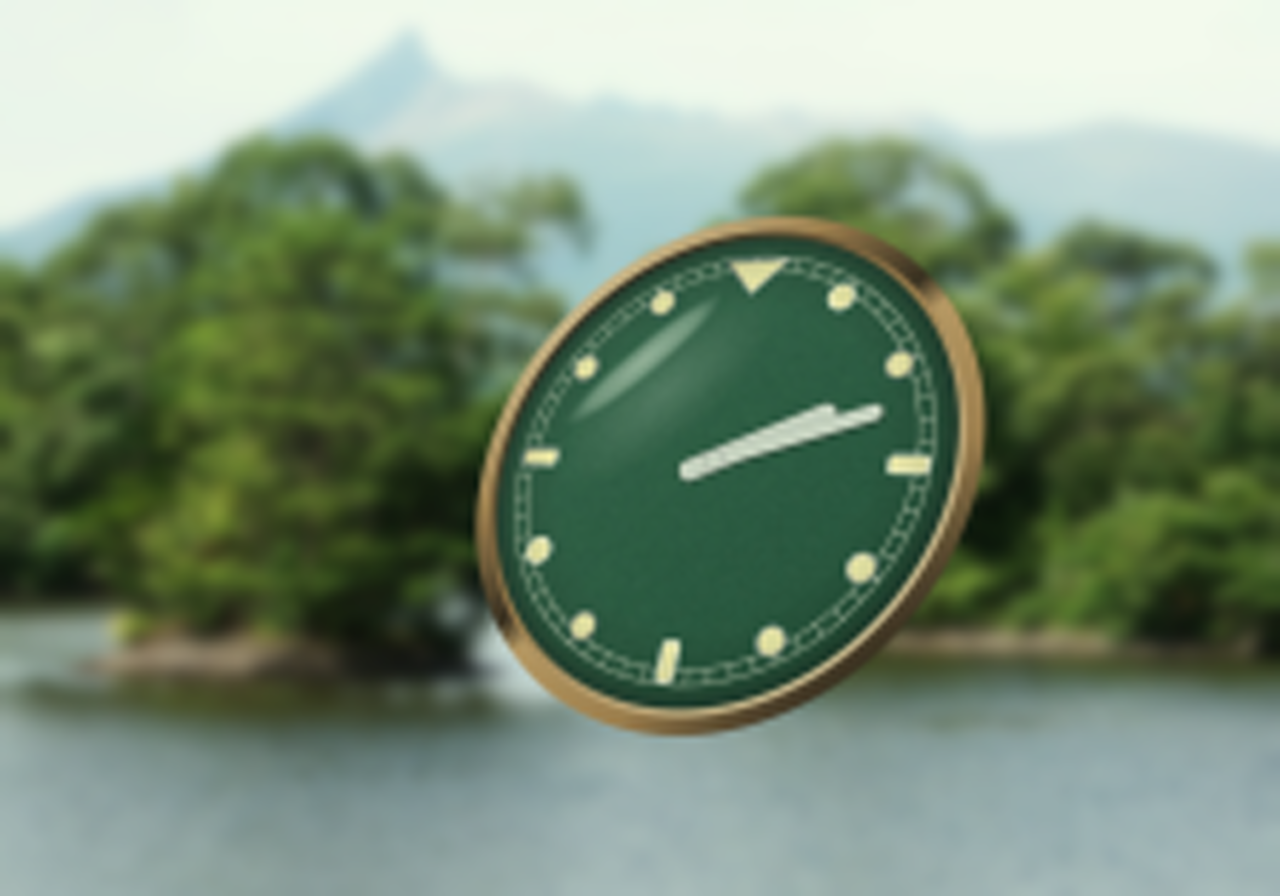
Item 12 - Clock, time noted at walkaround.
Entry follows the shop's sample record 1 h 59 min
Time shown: 2 h 12 min
